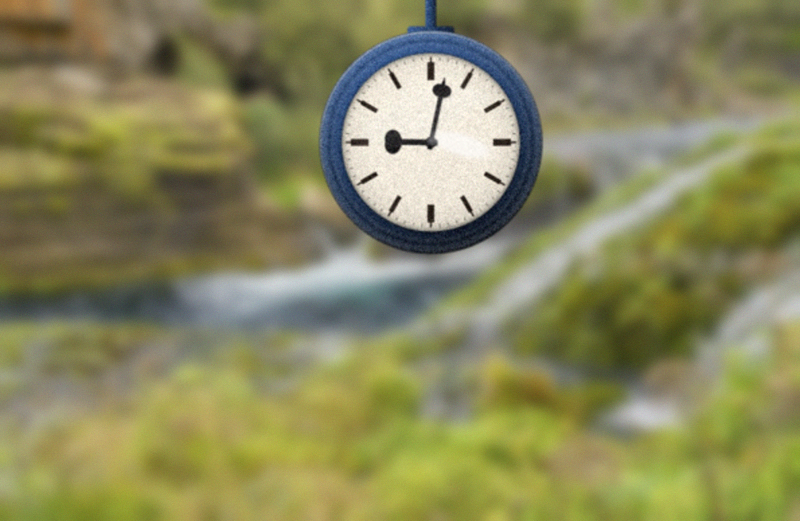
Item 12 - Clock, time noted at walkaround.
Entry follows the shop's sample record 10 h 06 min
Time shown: 9 h 02 min
